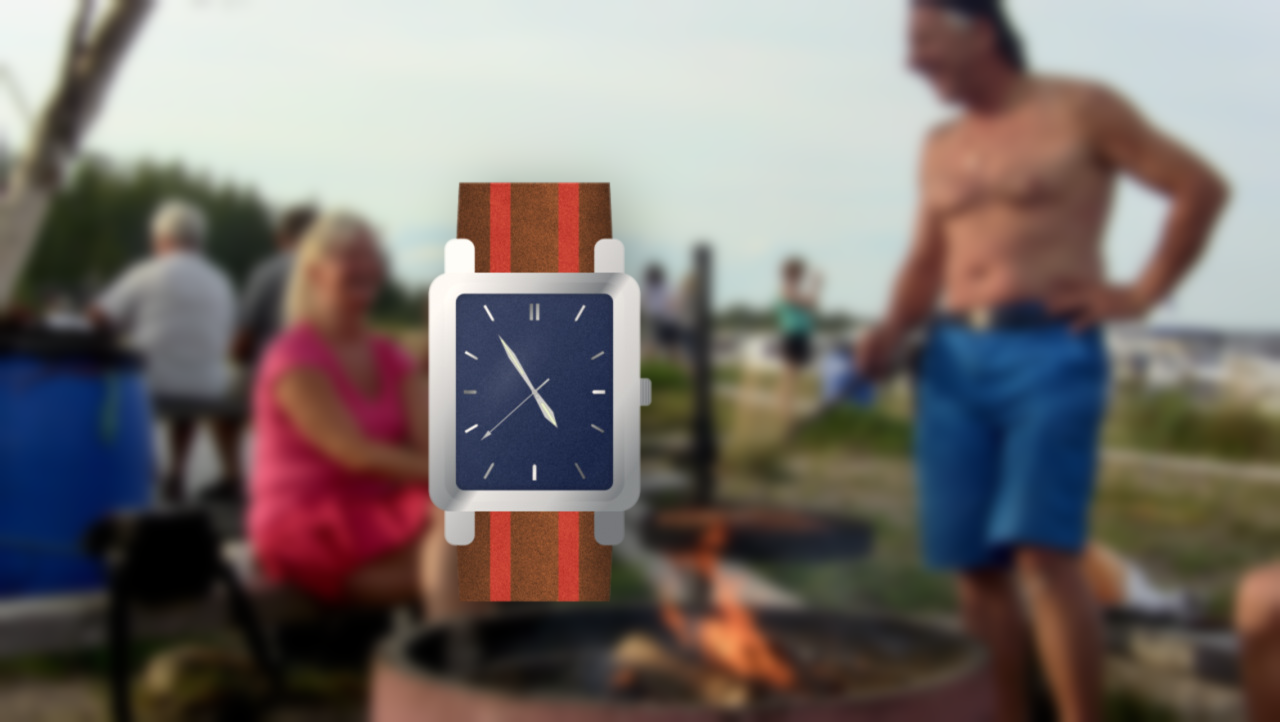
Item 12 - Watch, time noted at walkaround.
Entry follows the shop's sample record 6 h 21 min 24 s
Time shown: 4 h 54 min 38 s
